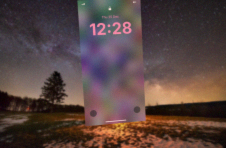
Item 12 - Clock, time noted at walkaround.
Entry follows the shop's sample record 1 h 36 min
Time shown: 12 h 28 min
